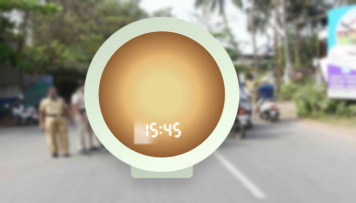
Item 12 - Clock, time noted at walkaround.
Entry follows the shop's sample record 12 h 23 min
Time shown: 15 h 45 min
